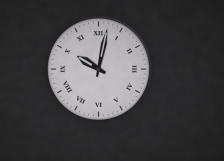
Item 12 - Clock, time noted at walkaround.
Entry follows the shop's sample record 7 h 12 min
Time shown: 10 h 02 min
